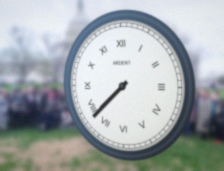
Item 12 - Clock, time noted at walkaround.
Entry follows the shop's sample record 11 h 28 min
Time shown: 7 h 38 min
